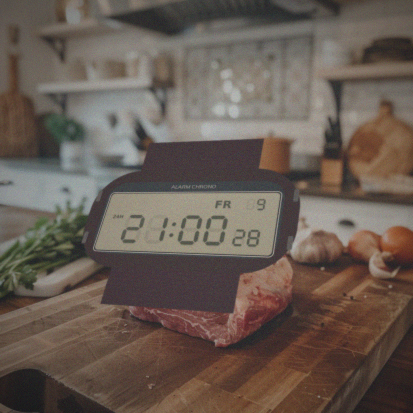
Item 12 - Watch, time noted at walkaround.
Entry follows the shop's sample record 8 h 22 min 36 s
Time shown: 21 h 00 min 28 s
